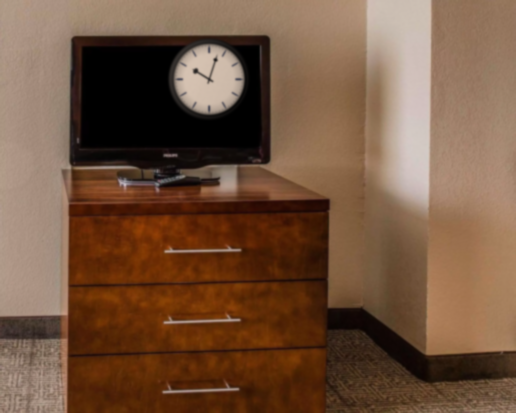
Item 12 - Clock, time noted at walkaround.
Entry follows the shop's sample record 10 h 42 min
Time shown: 10 h 03 min
